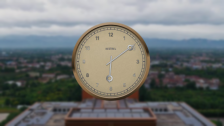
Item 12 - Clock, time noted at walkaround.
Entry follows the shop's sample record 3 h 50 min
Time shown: 6 h 09 min
